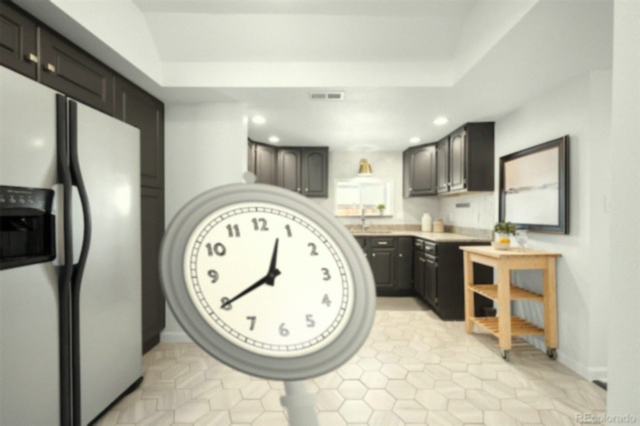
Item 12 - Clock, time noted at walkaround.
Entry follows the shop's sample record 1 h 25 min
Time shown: 12 h 40 min
